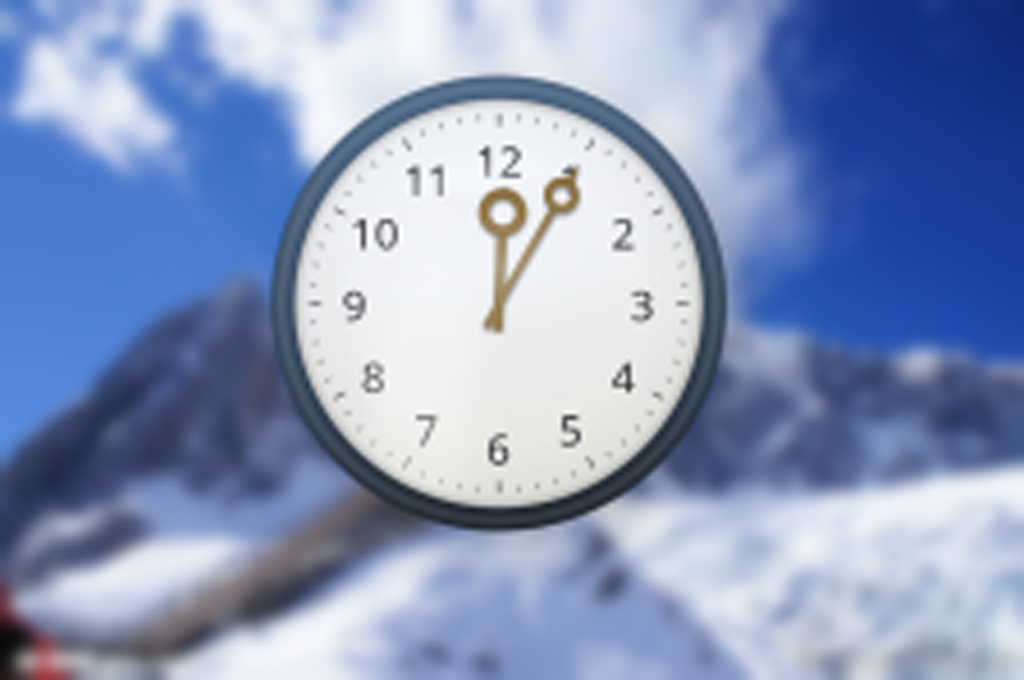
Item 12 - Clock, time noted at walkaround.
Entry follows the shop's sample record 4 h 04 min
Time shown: 12 h 05 min
